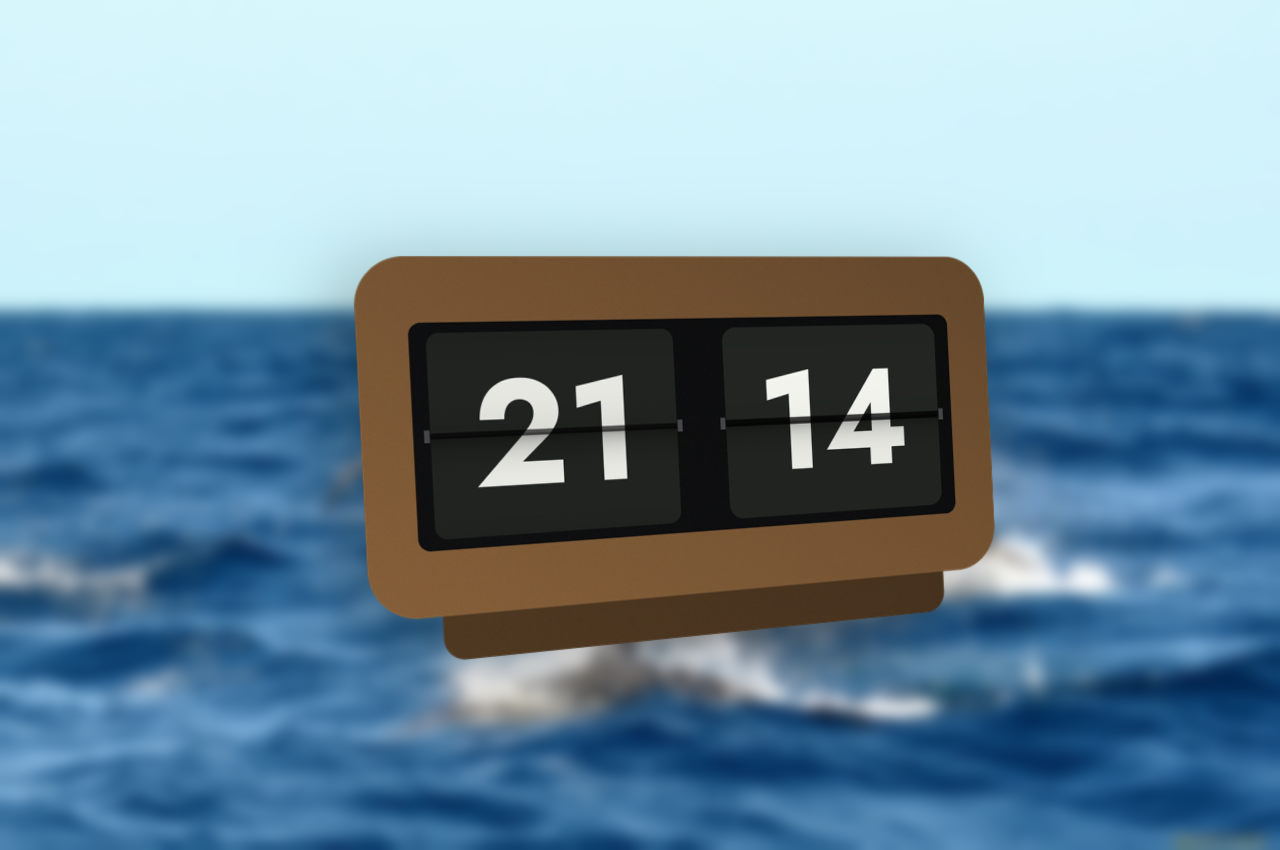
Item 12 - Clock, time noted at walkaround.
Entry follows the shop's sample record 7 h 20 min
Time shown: 21 h 14 min
